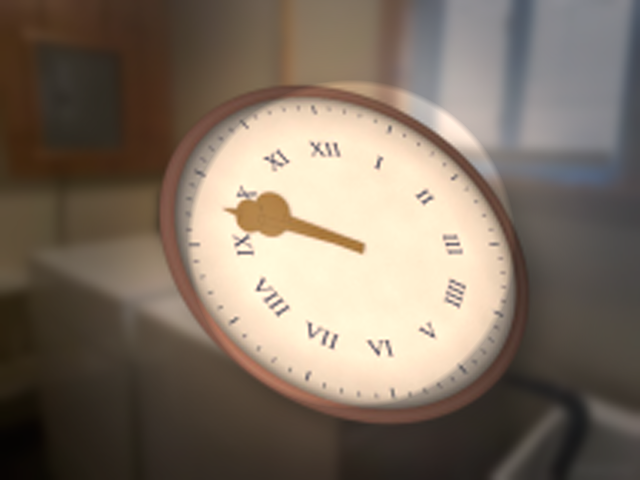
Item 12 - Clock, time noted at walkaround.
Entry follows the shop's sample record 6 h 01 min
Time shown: 9 h 48 min
